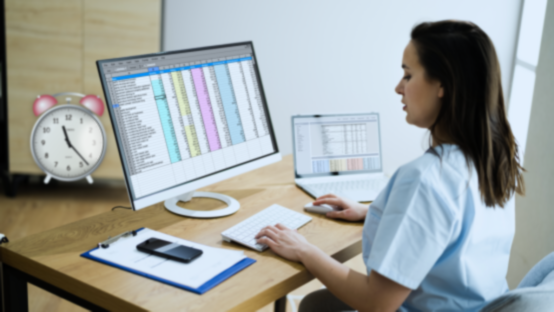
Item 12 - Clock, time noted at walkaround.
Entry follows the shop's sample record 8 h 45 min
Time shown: 11 h 23 min
